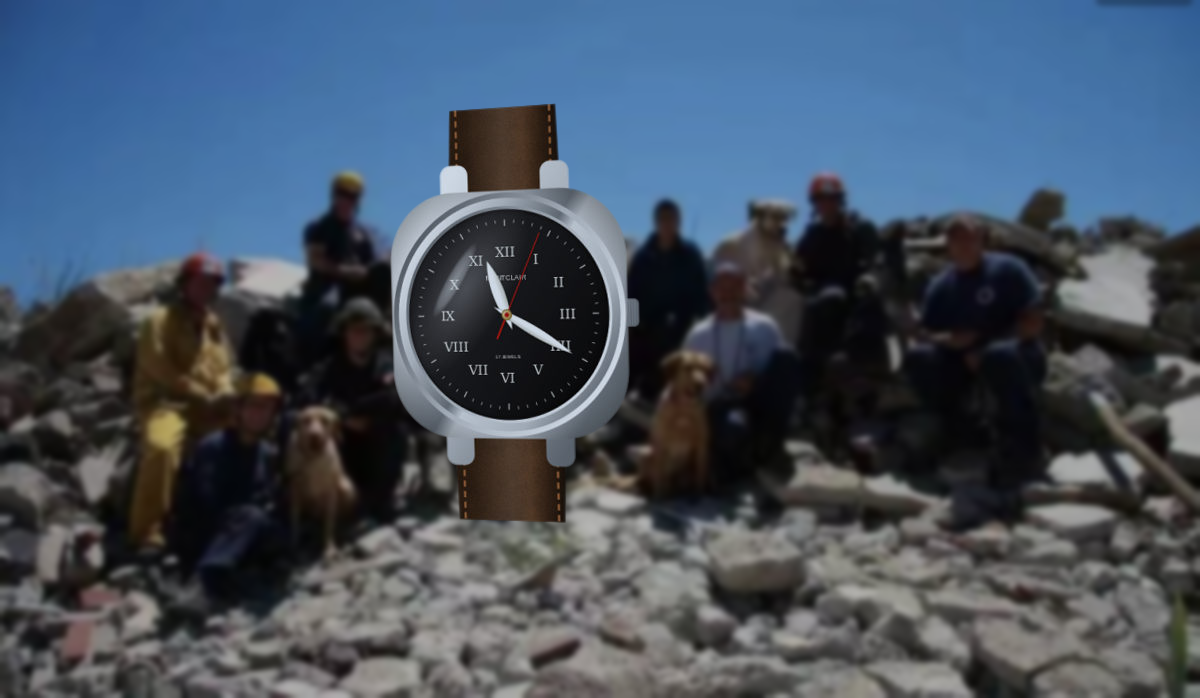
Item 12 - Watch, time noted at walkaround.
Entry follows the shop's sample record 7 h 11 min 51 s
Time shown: 11 h 20 min 04 s
